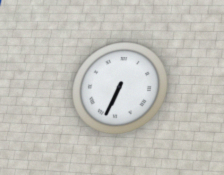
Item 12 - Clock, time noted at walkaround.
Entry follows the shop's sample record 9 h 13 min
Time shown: 6 h 33 min
